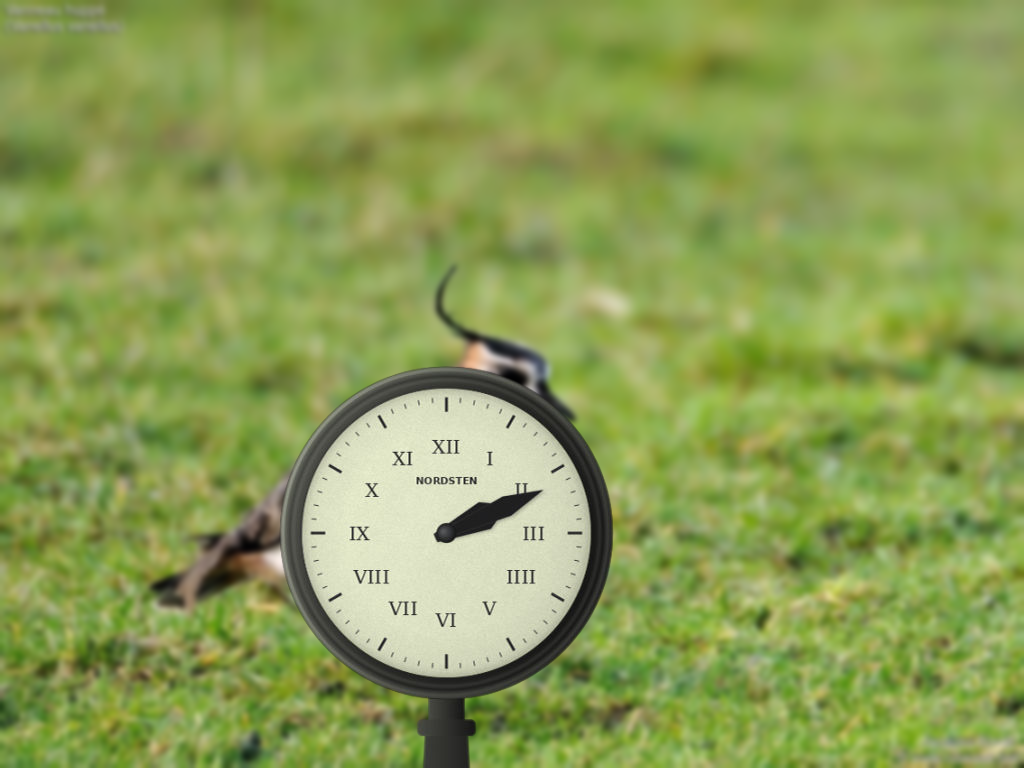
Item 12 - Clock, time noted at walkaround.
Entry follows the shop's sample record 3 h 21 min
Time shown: 2 h 11 min
